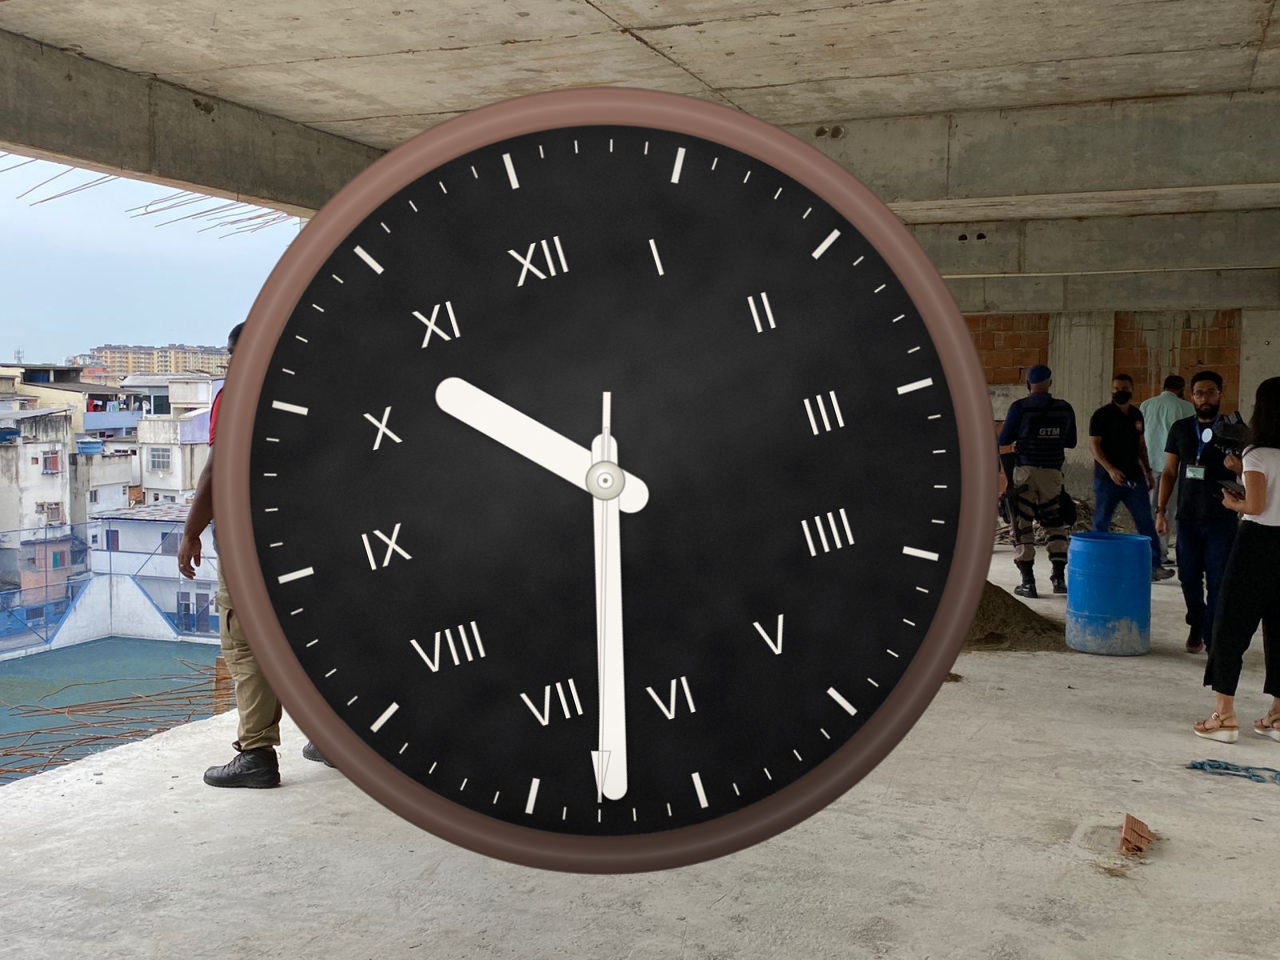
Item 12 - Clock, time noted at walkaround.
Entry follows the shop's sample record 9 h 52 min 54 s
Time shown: 10 h 32 min 33 s
